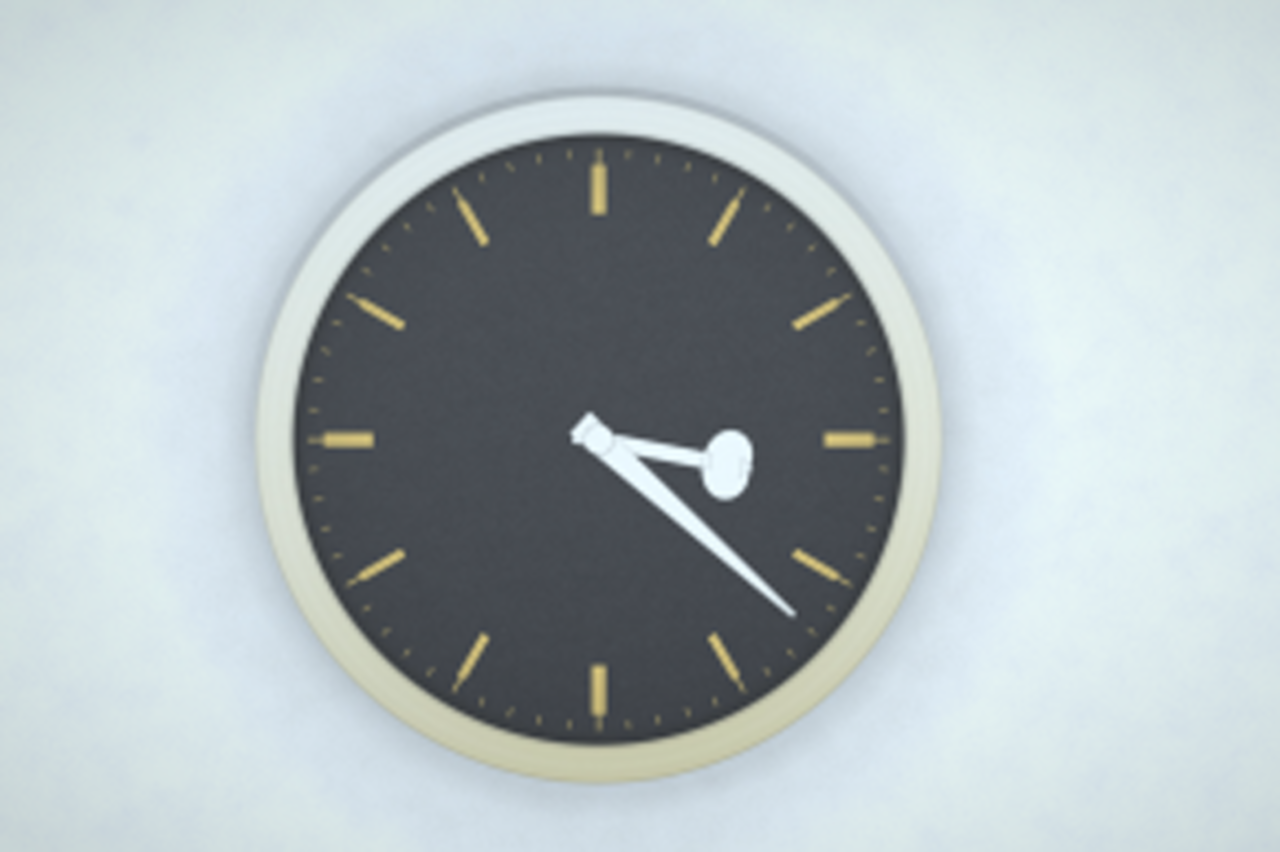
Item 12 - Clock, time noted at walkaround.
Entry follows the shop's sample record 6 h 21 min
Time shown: 3 h 22 min
